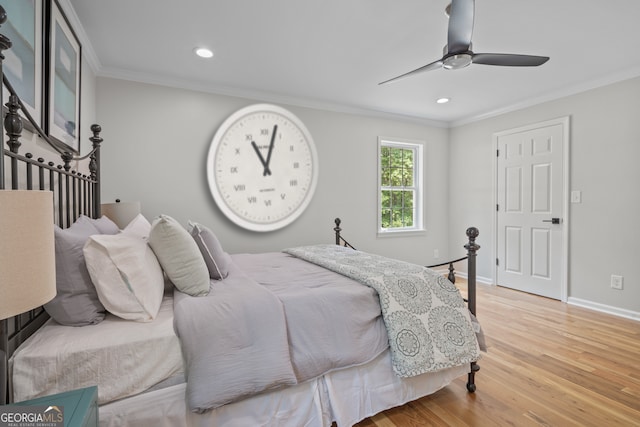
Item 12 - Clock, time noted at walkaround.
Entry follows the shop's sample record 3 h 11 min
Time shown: 11 h 03 min
